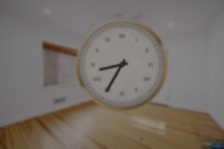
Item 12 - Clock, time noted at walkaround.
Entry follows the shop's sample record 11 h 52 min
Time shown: 8 h 35 min
